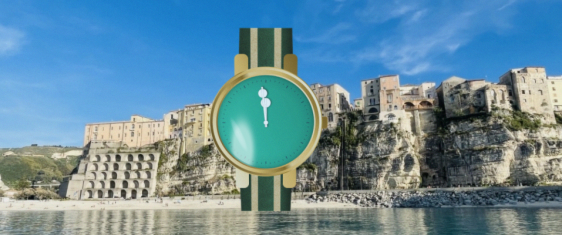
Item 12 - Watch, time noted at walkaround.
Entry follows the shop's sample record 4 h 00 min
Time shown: 11 h 59 min
